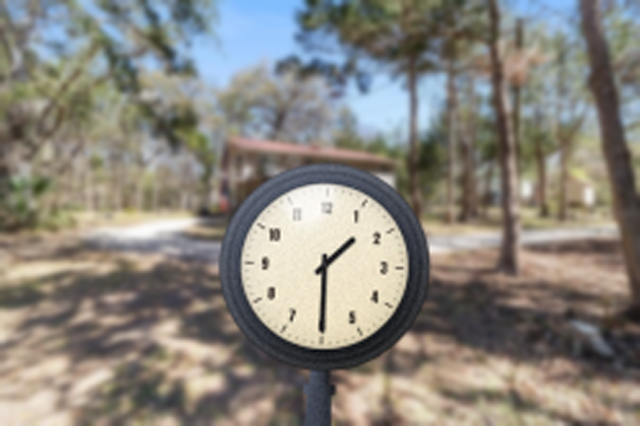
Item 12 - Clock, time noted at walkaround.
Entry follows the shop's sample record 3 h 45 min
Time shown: 1 h 30 min
